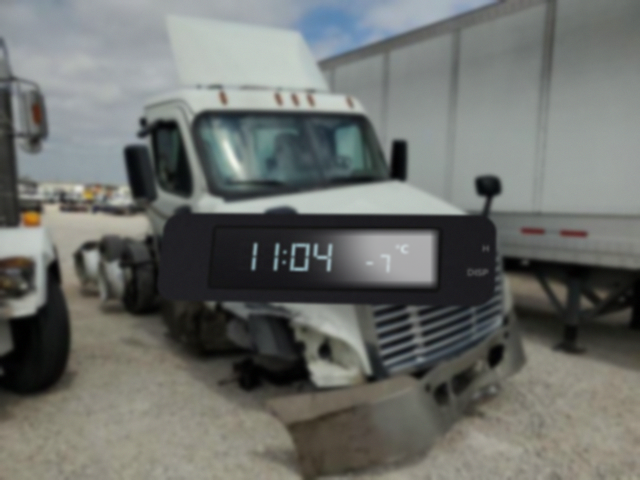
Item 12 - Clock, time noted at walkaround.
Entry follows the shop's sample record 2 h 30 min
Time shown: 11 h 04 min
